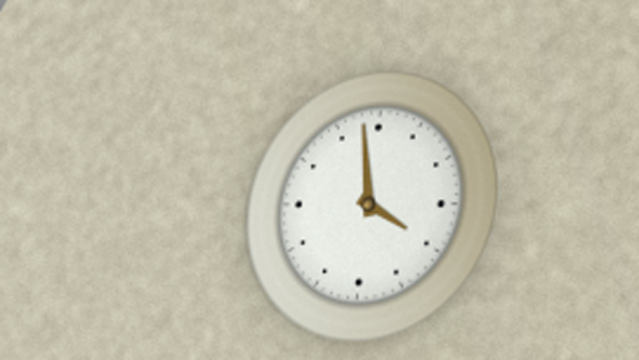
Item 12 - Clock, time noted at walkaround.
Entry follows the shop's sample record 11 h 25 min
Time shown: 3 h 58 min
